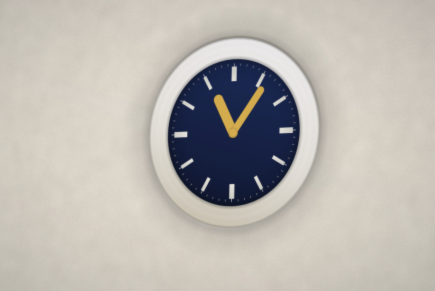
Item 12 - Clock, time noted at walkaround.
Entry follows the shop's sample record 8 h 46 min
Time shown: 11 h 06 min
